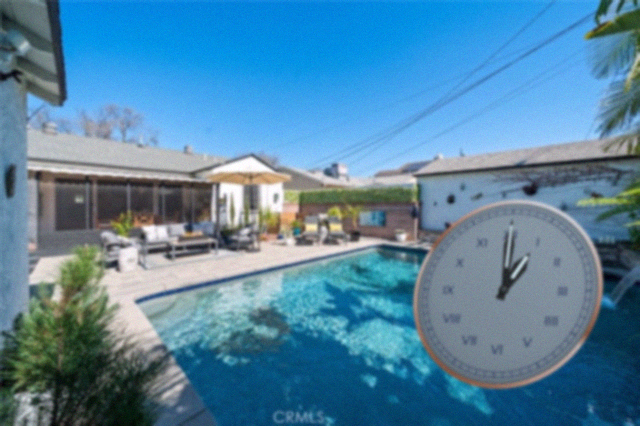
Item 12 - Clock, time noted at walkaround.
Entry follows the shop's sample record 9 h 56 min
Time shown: 1 h 00 min
